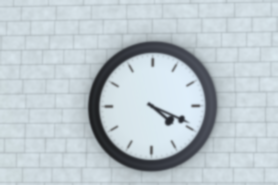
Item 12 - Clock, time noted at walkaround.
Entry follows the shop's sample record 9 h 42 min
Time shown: 4 h 19 min
